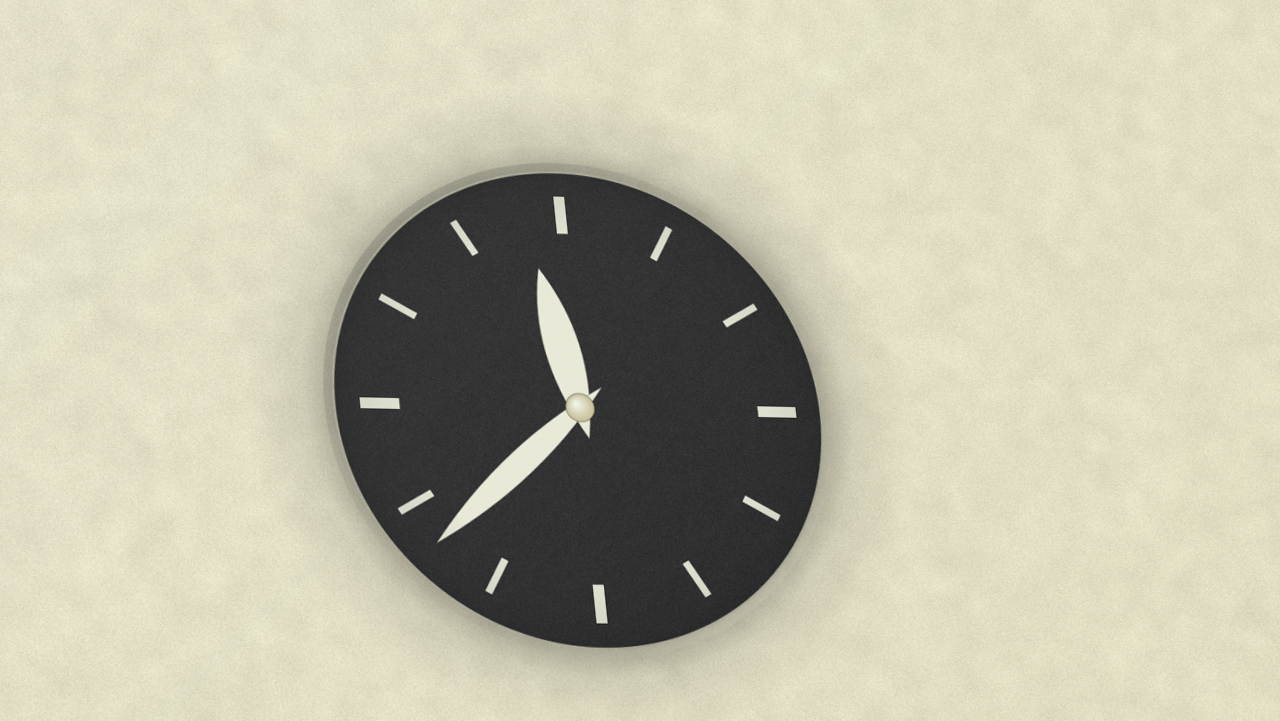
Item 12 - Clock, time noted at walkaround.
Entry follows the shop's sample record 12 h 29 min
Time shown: 11 h 38 min
